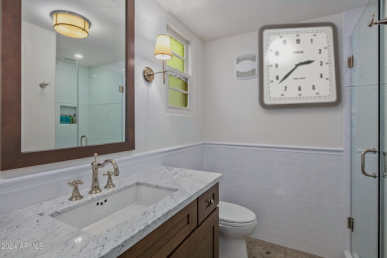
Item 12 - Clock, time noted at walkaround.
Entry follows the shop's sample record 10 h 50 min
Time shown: 2 h 38 min
